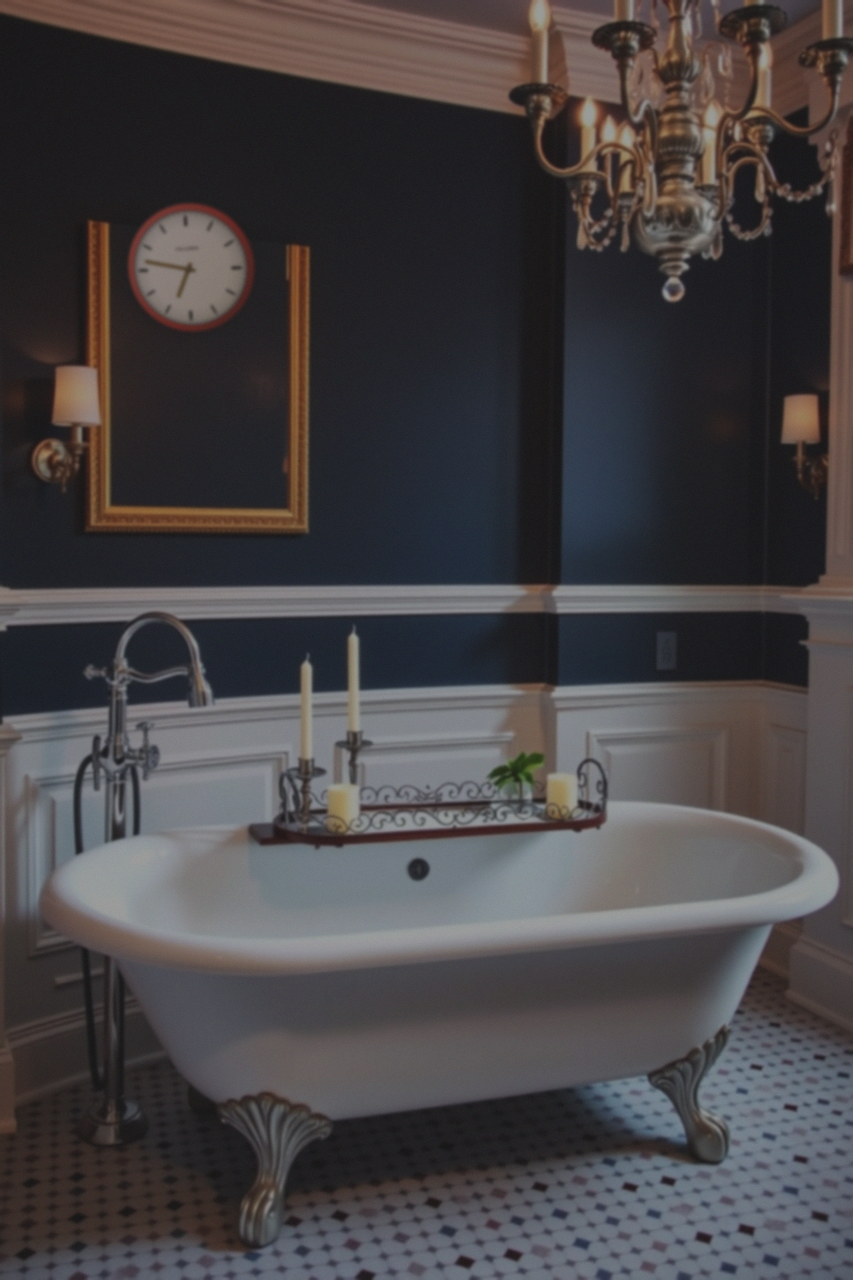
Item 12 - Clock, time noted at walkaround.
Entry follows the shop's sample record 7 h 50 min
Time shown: 6 h 47 min
